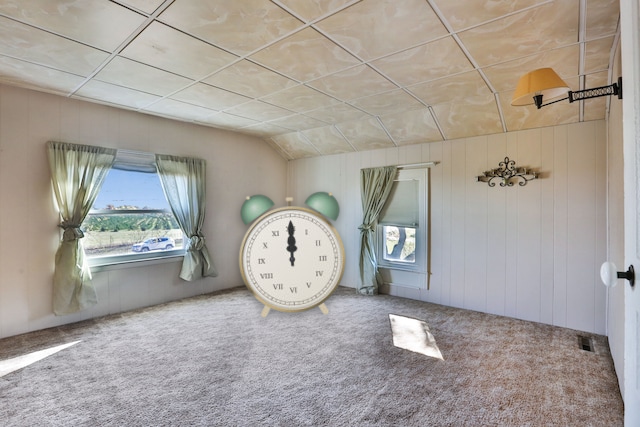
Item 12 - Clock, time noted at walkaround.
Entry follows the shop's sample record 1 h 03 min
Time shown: 12 h 00 min
